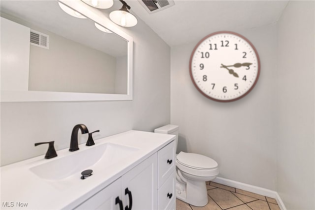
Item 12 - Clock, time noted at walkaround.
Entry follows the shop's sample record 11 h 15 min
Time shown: 4 h 14 min
